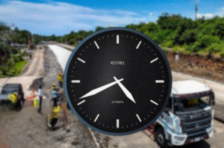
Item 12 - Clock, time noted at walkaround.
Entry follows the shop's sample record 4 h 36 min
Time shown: 4 h 41 min
